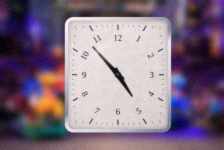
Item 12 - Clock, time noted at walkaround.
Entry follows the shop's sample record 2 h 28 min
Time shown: 4 h 53 min
